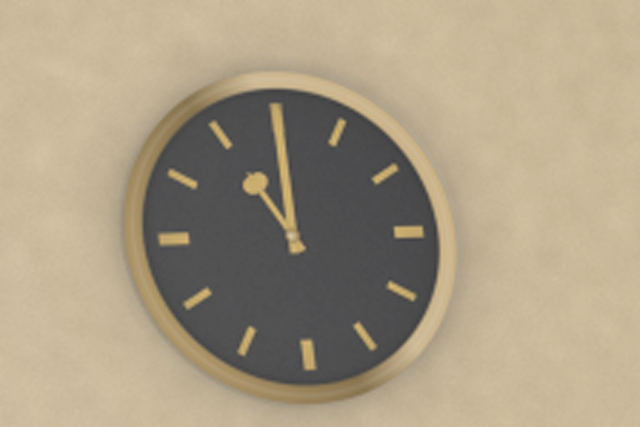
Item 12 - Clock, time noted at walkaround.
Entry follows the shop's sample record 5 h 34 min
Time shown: 11 h 00 min
